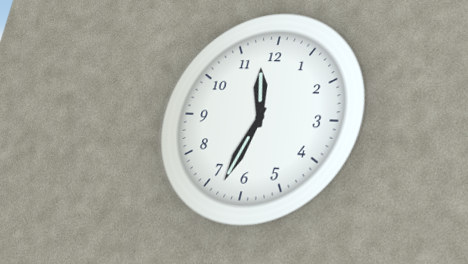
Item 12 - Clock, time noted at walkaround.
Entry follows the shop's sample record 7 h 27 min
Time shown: 11 h 33 min
